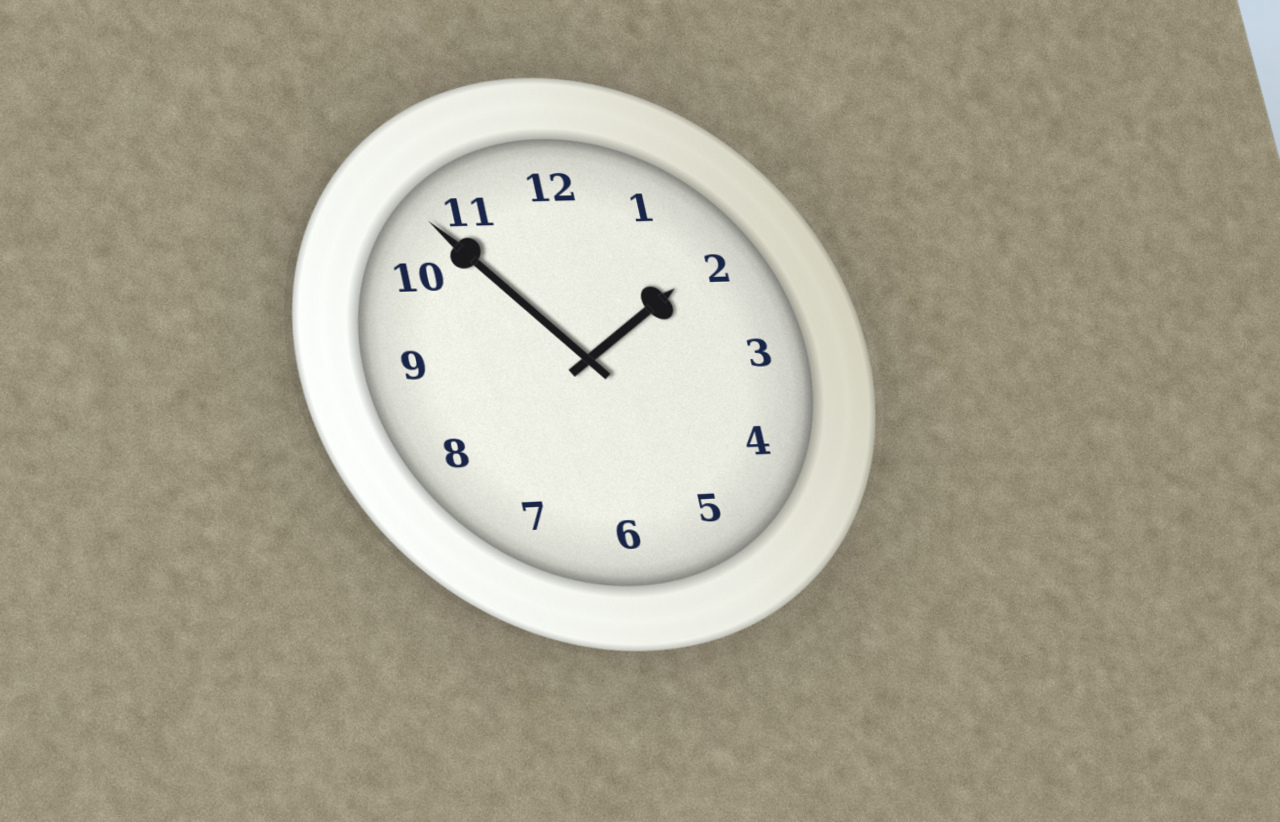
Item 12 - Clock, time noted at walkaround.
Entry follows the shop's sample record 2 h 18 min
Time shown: 1 h 53 min
